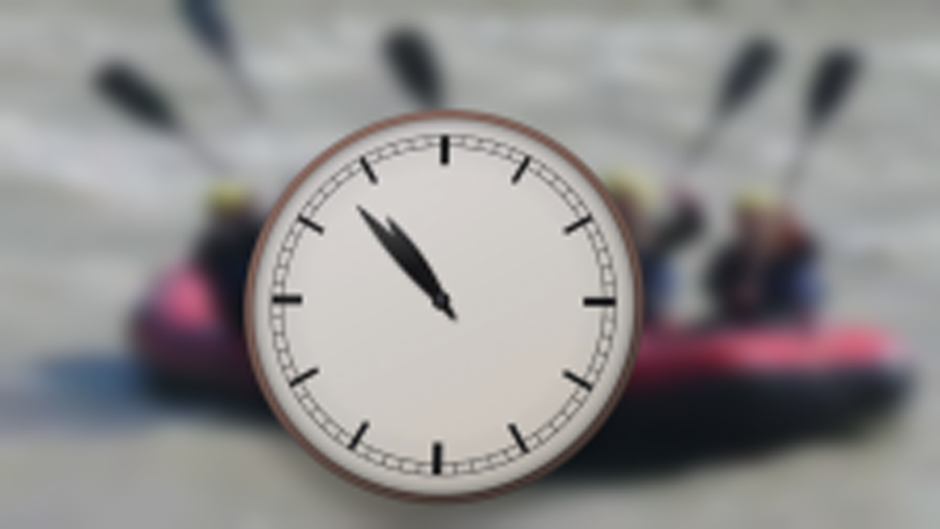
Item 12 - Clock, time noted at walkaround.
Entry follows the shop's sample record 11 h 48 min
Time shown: 10 h 53 min
